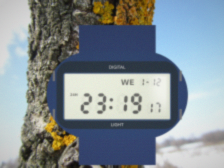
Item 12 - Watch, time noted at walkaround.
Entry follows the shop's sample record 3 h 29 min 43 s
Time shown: 23 h 19 min 17 s
